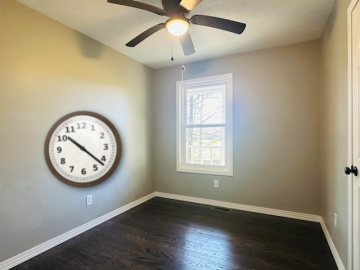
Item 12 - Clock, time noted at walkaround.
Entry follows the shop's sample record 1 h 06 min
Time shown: 10 h 22 min
